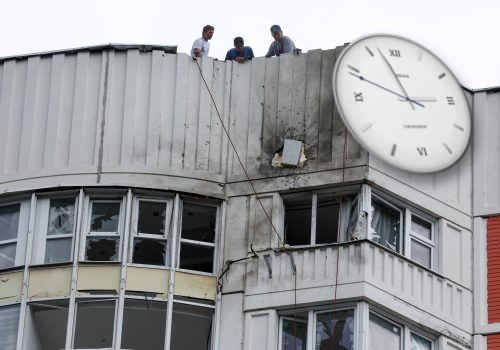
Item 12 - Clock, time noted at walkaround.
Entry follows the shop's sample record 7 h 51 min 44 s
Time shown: 2 h 56 min 49 s
